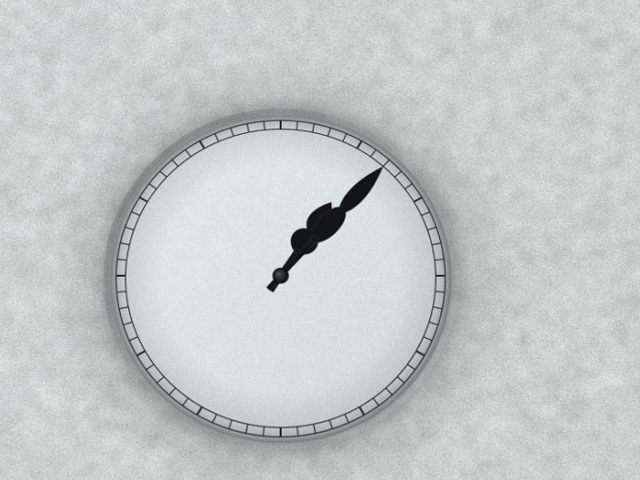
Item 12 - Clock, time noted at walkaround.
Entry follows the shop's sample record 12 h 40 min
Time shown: 1 h 07 min
